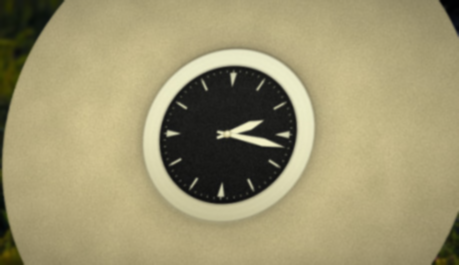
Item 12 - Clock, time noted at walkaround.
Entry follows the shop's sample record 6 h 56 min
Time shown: 2 h 17 min
